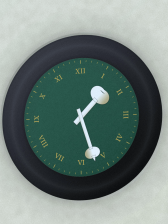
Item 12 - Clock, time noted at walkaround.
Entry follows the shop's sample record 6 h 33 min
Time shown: 1 h 27 min
